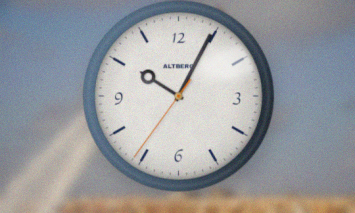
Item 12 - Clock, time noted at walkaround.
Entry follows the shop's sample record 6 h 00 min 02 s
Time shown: 10 h 04 min 36 s
